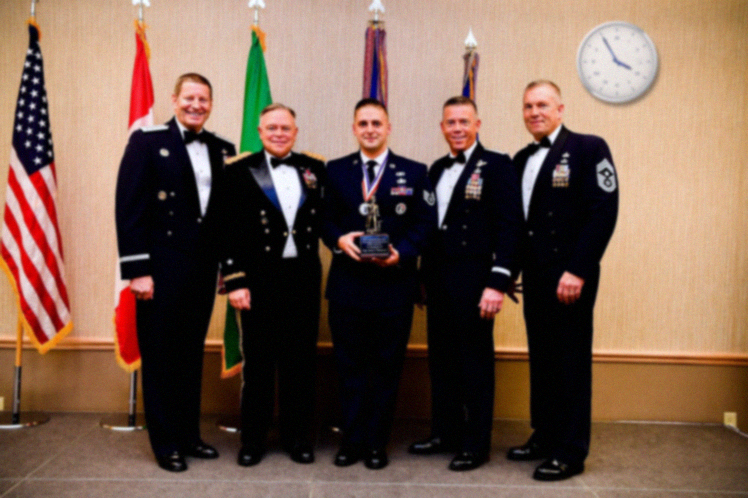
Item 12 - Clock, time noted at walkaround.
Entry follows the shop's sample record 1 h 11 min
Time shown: 3 h 55 min
